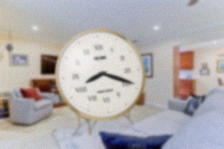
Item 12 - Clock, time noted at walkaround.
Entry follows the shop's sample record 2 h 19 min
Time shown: 8 h 19 min
